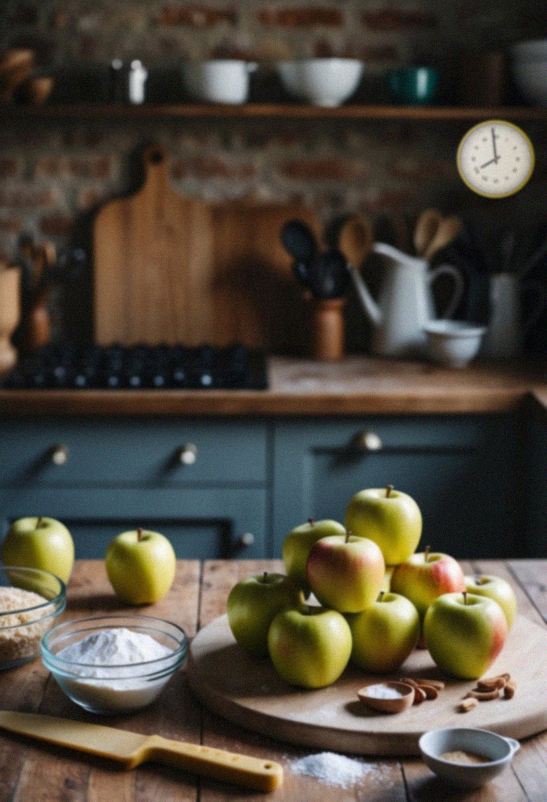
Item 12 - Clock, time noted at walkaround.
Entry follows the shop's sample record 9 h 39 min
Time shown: 7 h 59 min
